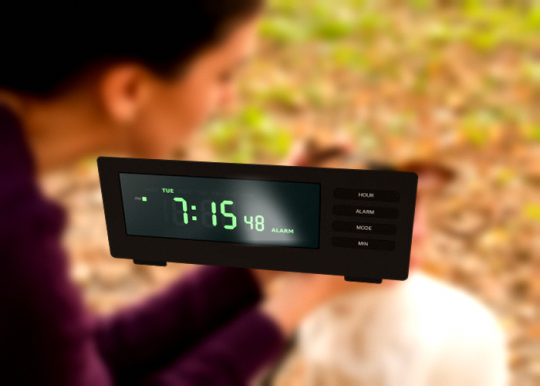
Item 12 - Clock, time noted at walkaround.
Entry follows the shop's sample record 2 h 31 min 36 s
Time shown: 7 h 15 min 48 s
